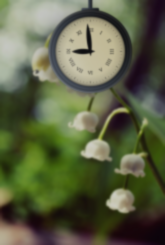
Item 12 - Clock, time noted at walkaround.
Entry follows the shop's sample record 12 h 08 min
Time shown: 8 h 59 min
